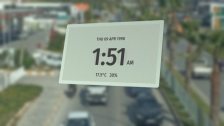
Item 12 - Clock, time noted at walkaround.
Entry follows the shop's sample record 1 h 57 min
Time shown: 1 h 51 min
